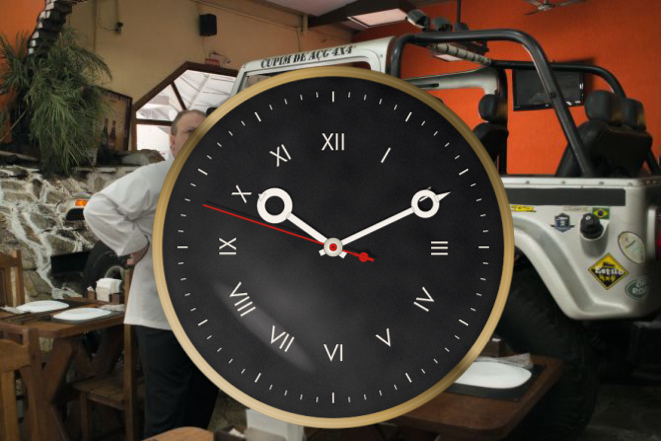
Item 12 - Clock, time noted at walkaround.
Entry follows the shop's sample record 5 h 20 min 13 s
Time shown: 10 h 10 min 48 s
